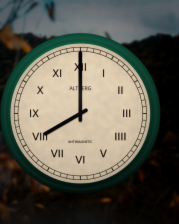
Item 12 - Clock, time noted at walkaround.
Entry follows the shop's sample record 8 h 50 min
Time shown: 8 h 00 min
